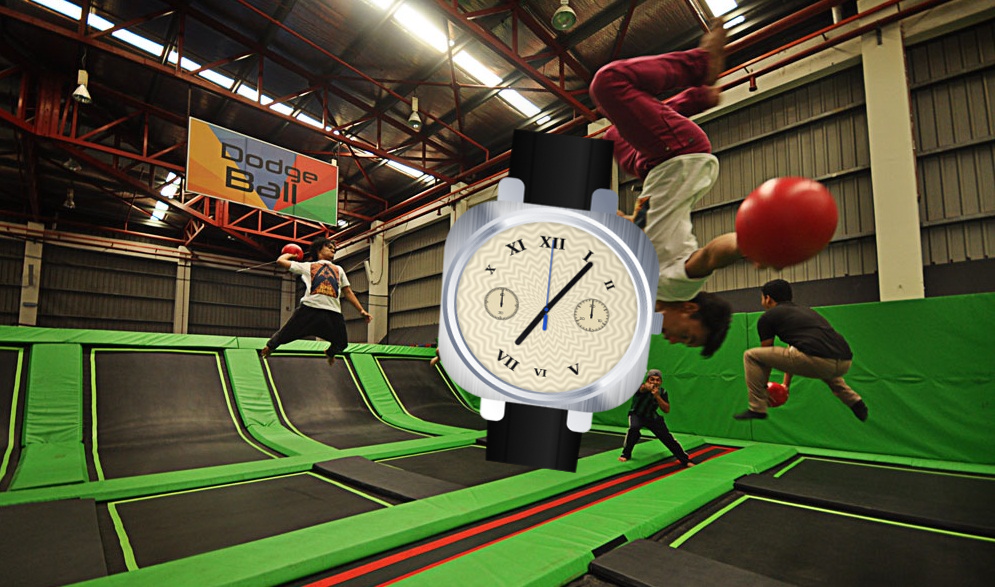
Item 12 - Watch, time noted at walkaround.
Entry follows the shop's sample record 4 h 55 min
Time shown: 7 h 06 min
